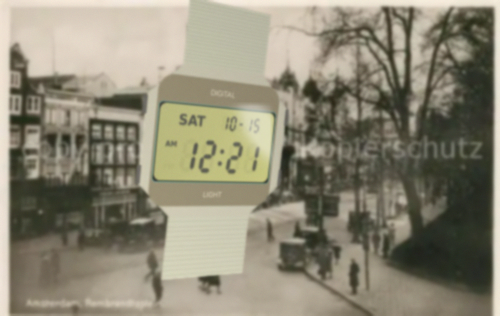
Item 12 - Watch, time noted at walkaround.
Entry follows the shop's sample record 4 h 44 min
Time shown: 12 h 21 min
